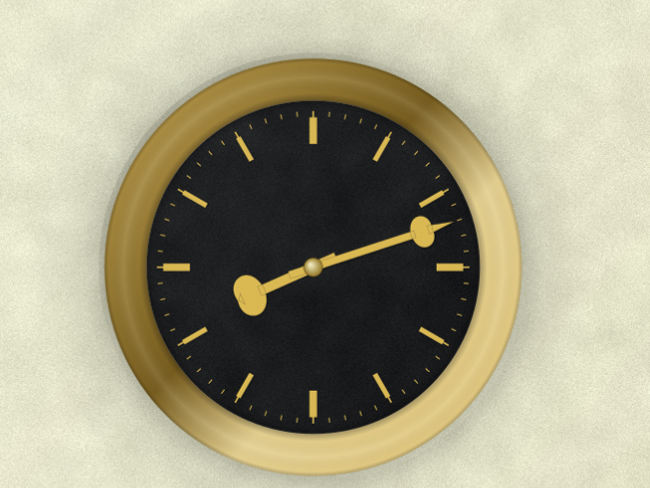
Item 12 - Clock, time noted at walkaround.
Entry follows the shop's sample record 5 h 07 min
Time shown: 8 h 12 min
